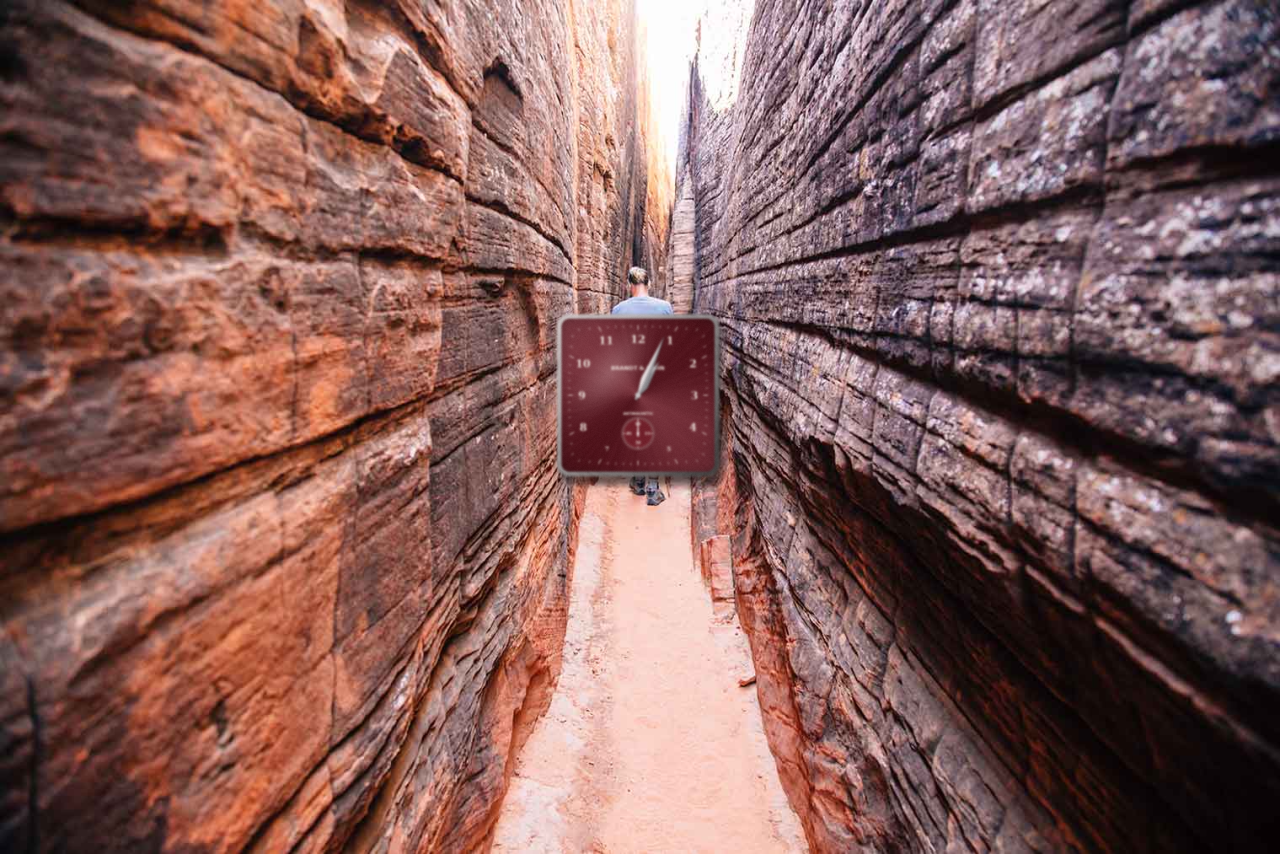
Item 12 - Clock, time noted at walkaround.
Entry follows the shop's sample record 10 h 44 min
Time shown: 1 h 04 min
